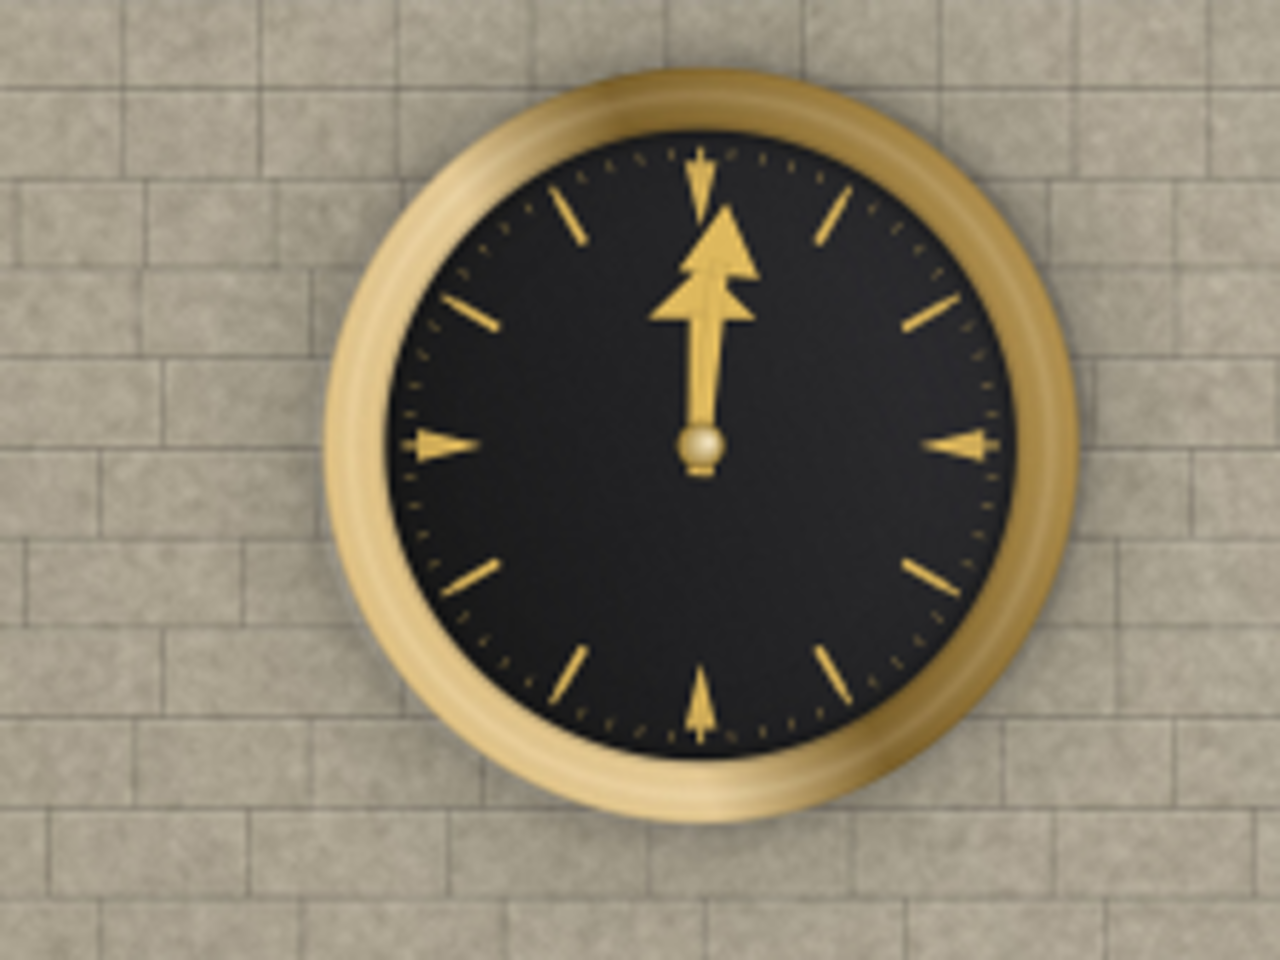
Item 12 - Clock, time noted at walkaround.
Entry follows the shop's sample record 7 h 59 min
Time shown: 12 h 01 min
